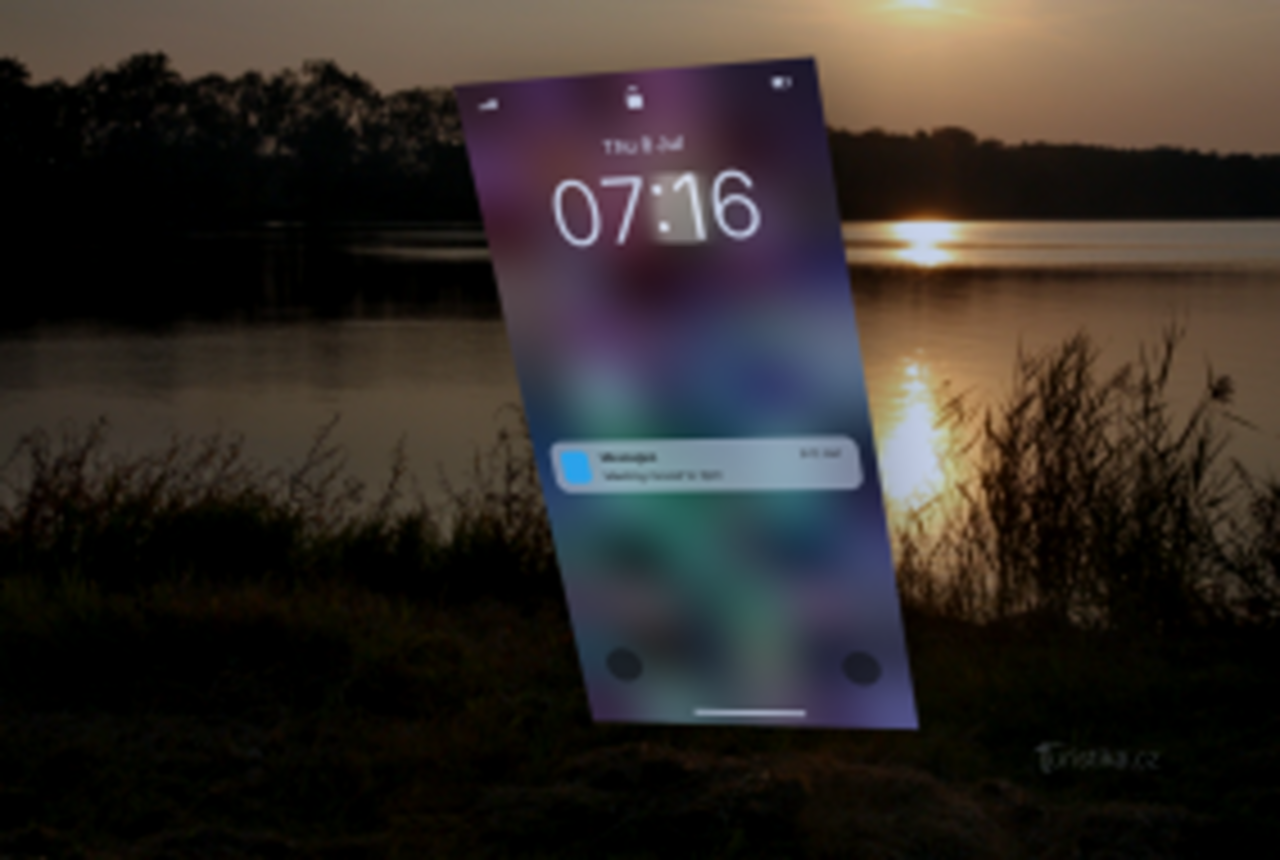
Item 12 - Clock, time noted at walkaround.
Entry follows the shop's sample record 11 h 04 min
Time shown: 7 h 16 min
